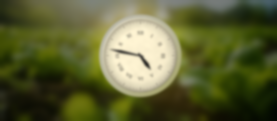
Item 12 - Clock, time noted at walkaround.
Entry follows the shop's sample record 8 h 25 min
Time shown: 4 h 47 min
